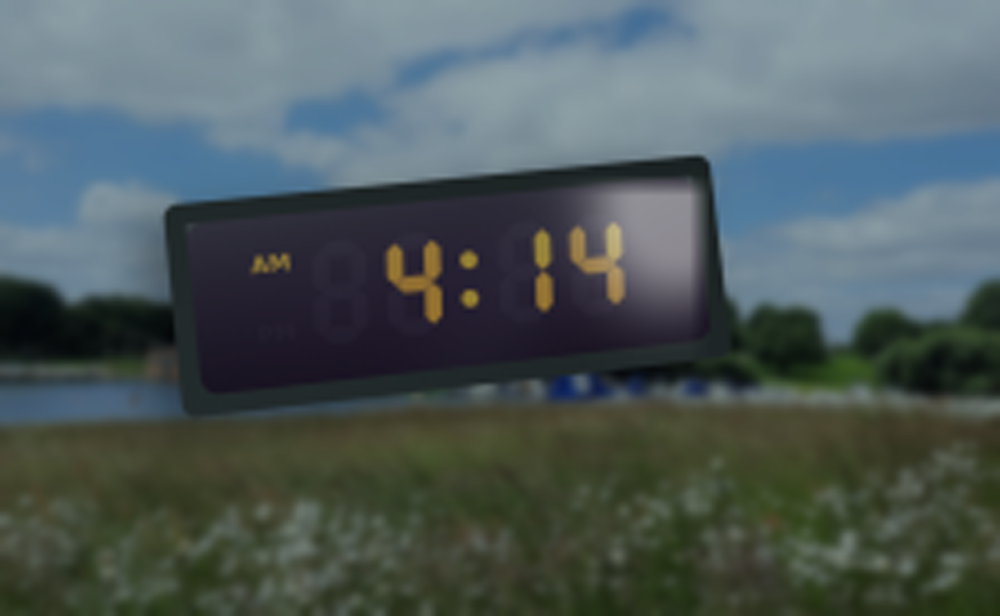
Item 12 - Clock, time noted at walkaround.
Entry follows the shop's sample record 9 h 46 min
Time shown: 4 h 14 min
